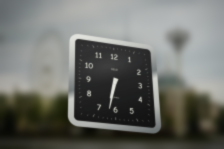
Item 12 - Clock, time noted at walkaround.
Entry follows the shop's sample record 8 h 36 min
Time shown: 6 h 32 min
